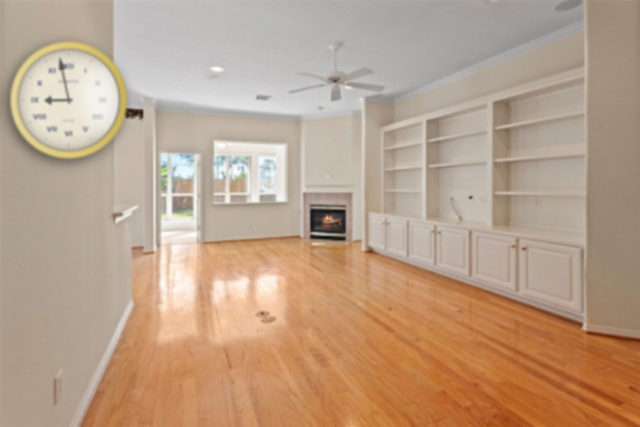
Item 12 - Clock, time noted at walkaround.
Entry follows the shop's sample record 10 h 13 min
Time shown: 8 h 58 min
